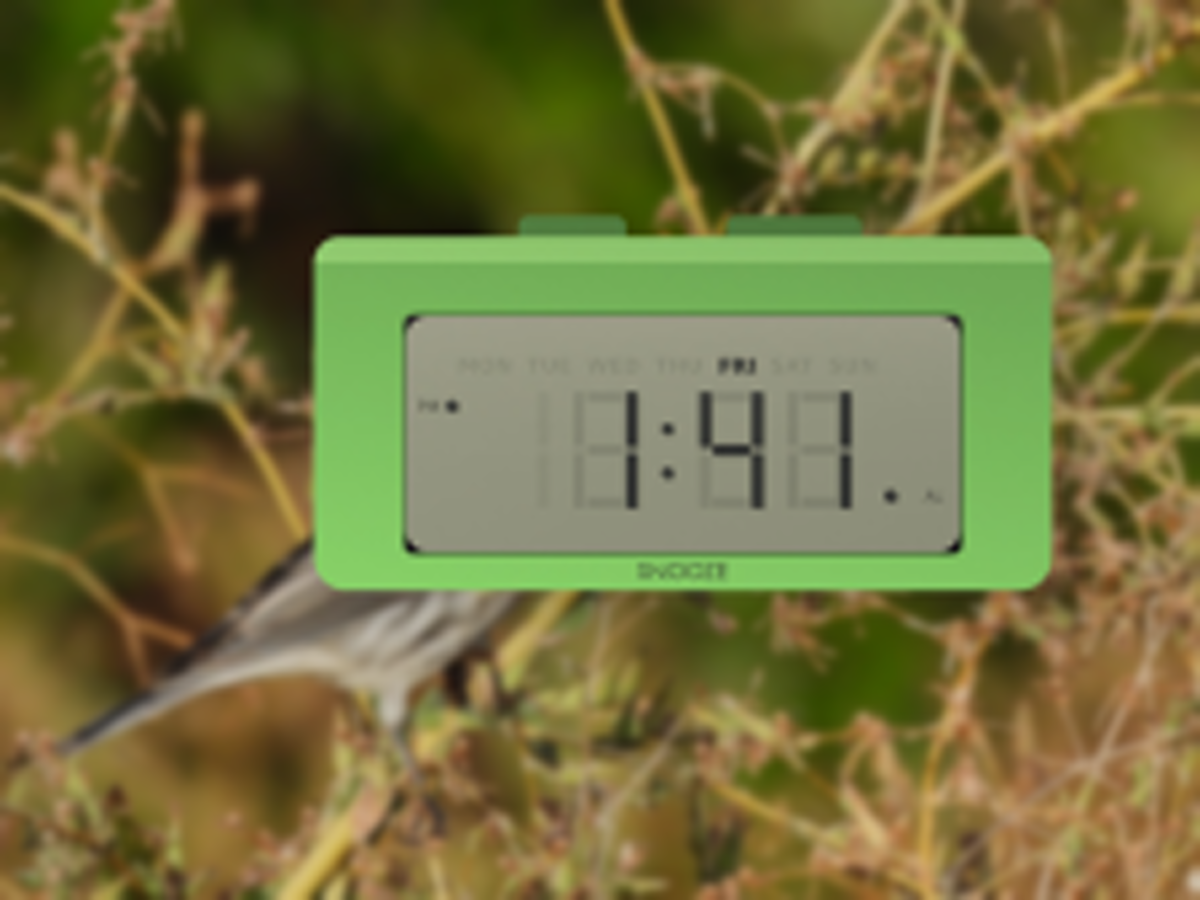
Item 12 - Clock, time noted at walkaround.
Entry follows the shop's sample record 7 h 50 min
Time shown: 1 h 41 min
